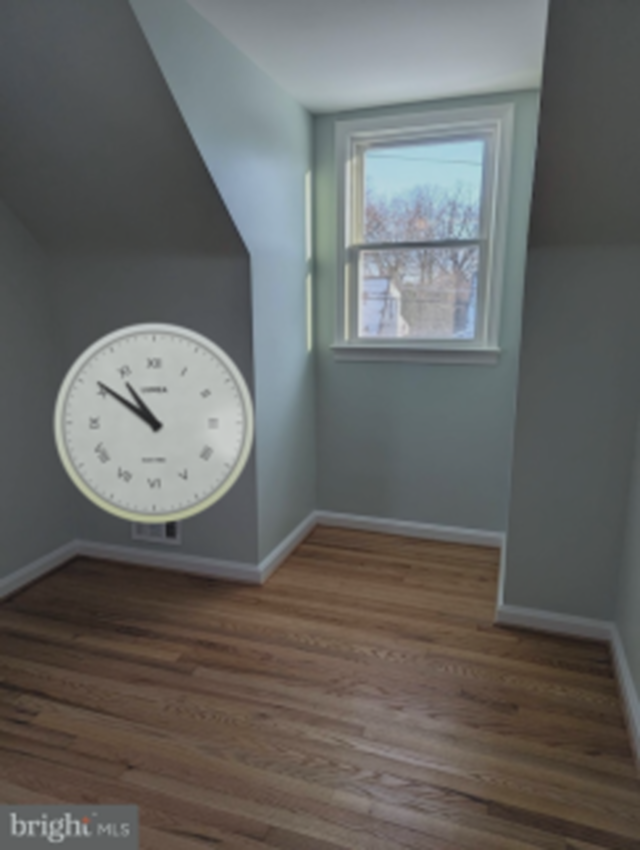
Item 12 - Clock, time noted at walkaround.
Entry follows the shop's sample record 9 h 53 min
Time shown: 10 h 51 min
